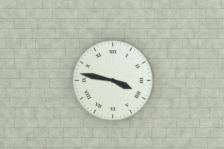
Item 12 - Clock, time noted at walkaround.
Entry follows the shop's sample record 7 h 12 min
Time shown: 3 h 47 min
